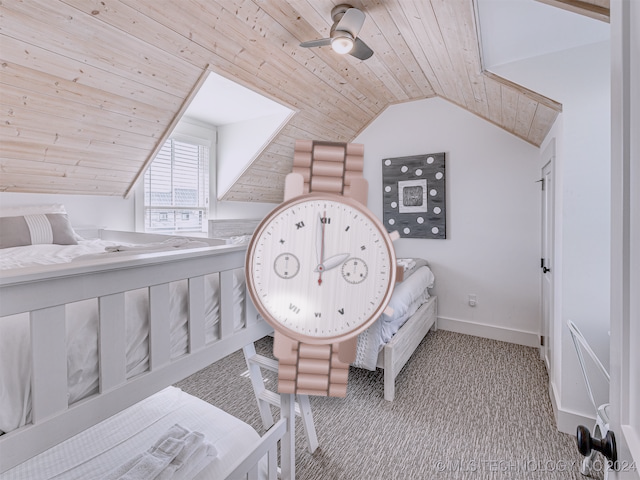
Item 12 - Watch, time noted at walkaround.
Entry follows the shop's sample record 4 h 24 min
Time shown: 1 h 59 min
